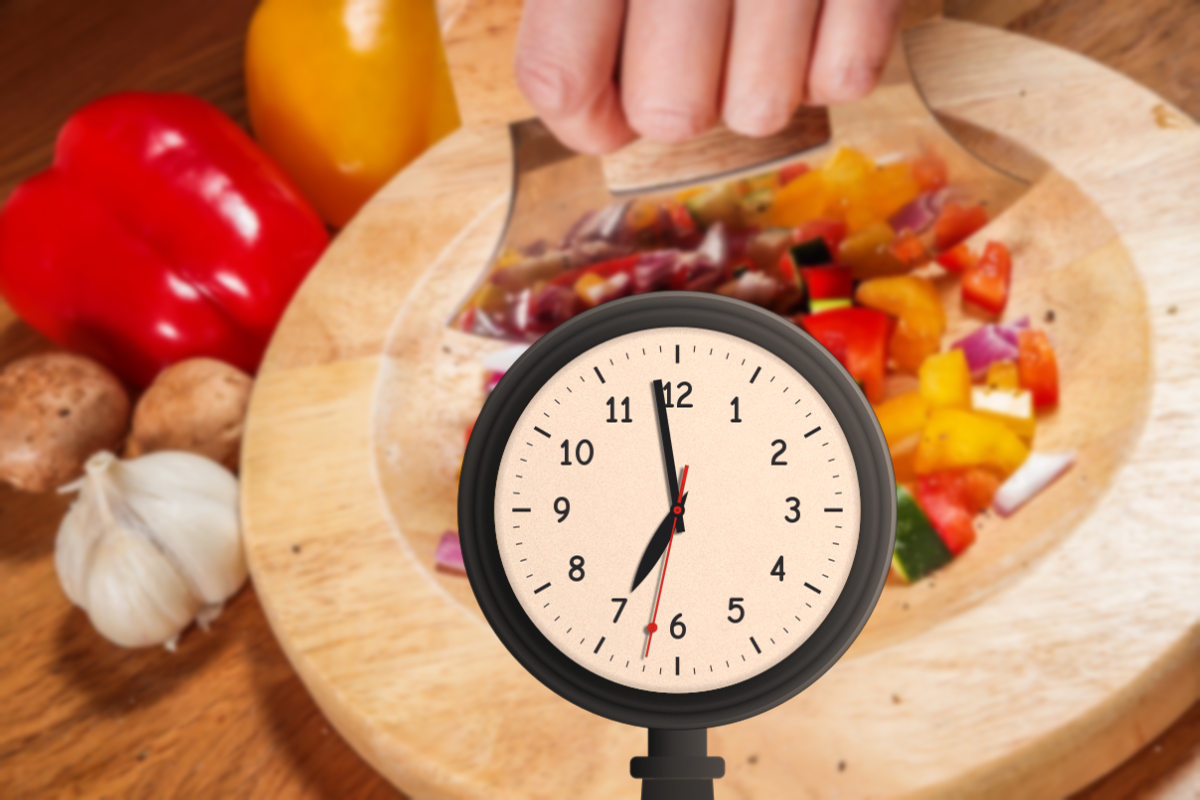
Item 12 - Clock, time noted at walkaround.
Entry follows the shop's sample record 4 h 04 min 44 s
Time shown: 6 h 58 min 32 s
